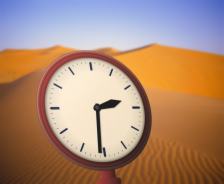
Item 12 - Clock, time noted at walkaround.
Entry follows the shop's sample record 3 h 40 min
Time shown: 2 h 31 min
